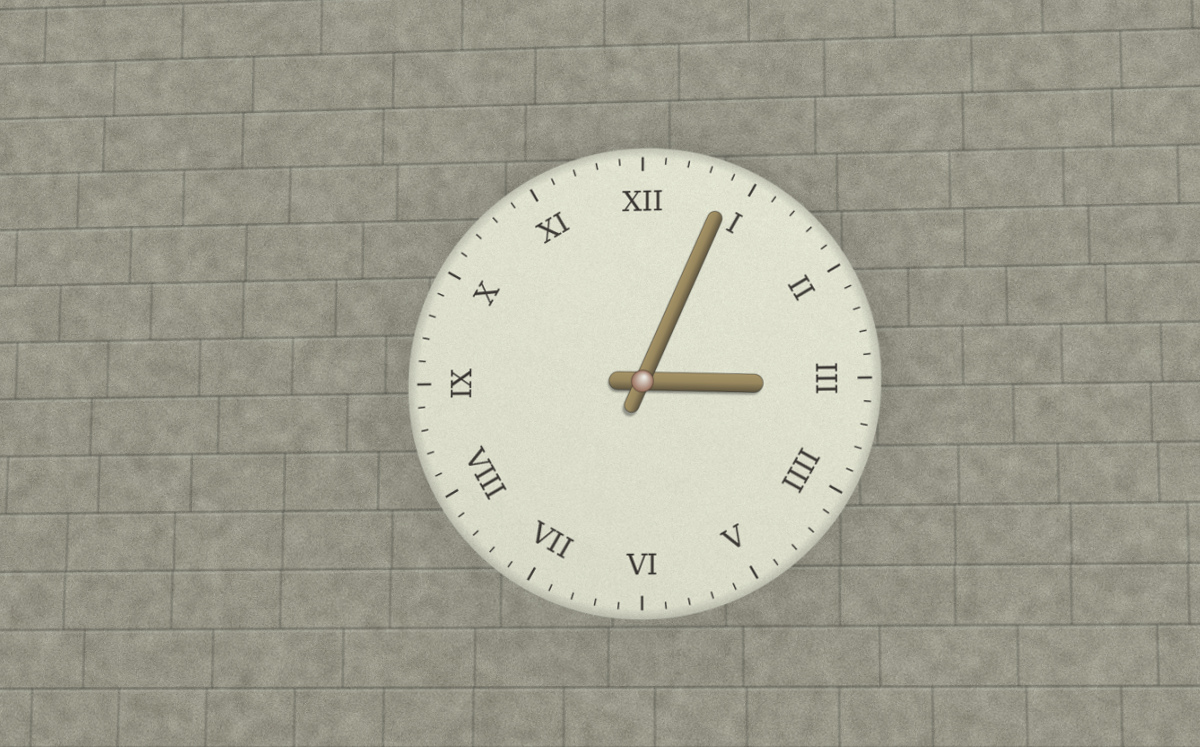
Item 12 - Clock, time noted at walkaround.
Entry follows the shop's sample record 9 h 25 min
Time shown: 3 h 04 min
